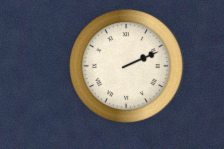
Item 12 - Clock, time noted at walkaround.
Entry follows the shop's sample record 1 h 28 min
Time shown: 2 h 11 min
